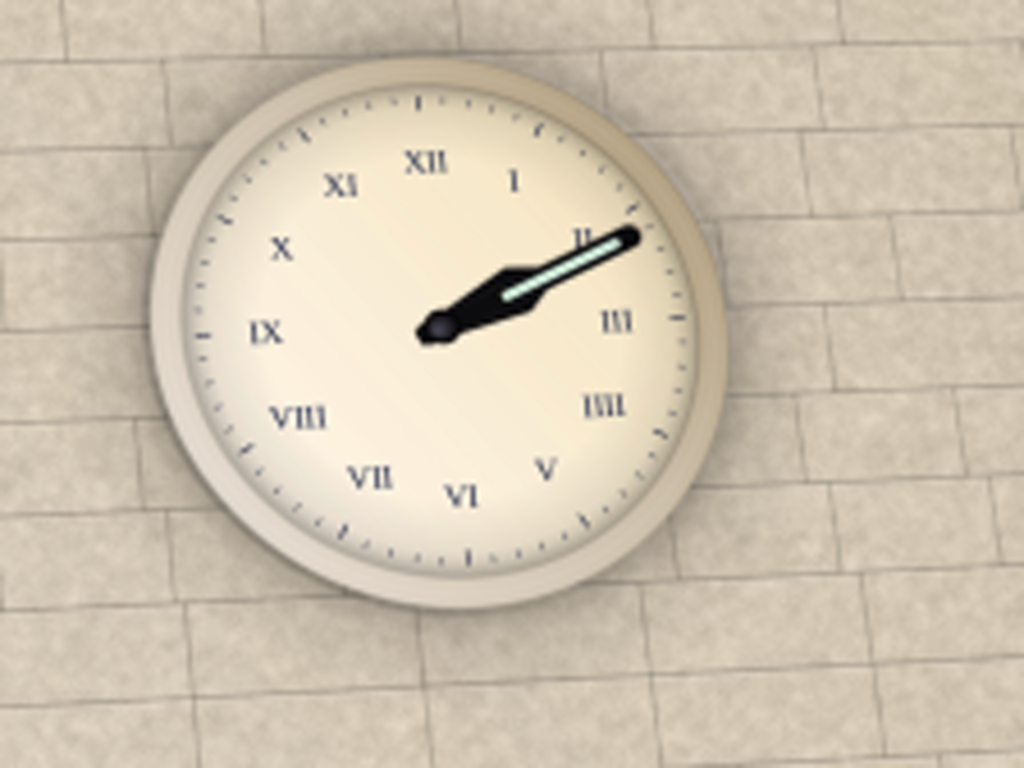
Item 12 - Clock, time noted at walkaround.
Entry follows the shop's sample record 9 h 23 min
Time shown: 2 h 11 min
